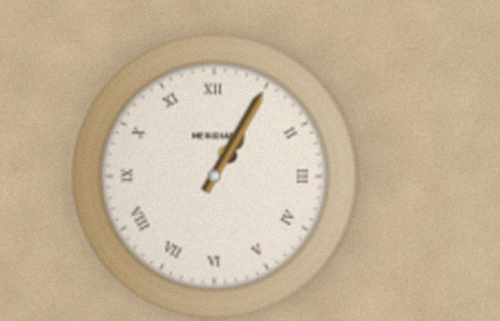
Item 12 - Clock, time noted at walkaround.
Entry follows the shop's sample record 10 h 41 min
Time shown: 1 h 05 min
